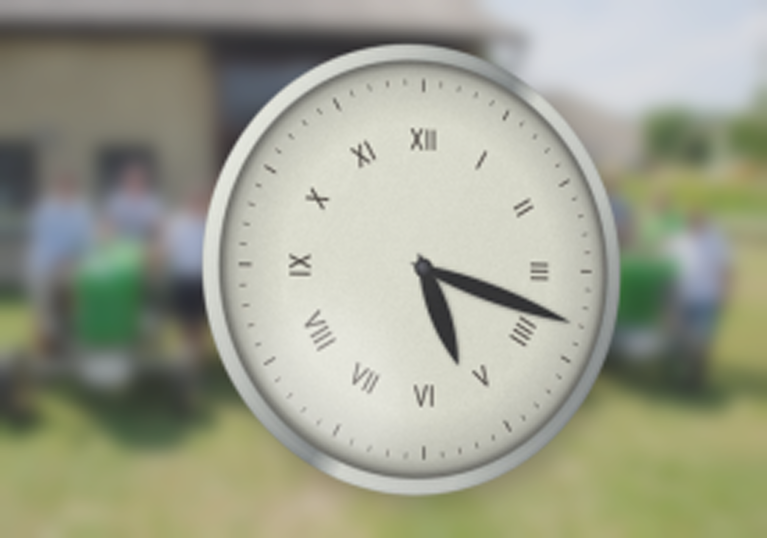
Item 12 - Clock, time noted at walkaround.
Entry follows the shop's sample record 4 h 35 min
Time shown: 5 h 18 min
